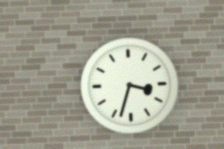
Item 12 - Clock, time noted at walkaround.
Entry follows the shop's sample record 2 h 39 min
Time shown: 3 h 33 min
